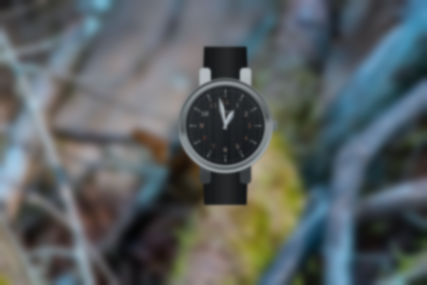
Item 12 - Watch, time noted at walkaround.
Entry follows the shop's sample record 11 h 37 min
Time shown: 12 h 58 min
